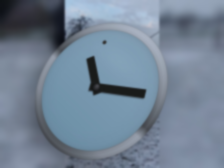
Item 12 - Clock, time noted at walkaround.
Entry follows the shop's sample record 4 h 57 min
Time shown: 11 h 16 min
